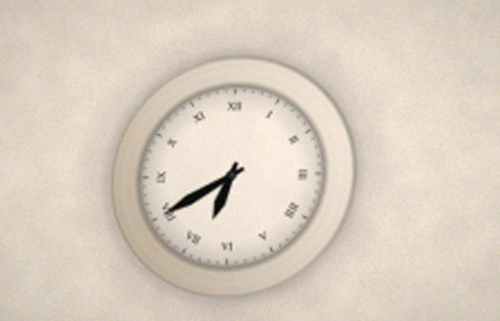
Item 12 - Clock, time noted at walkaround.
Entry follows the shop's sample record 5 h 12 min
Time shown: 6 h 40 min
